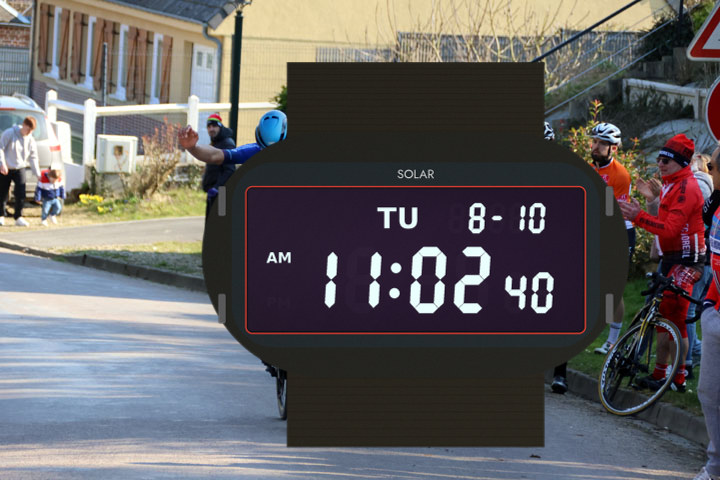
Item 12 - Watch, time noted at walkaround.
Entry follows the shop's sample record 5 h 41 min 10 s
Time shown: 11 h 02 min 40 s
